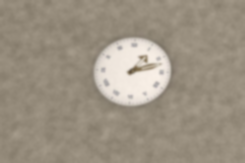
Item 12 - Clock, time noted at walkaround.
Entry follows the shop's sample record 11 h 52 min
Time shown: 1 h 12 min
